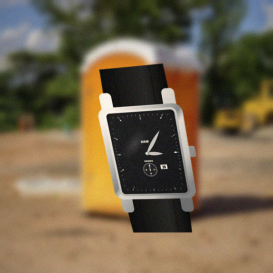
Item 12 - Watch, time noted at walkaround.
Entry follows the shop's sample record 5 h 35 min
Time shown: 3 h 06 min
